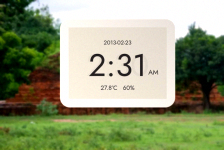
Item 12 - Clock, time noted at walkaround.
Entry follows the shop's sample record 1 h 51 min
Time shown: 2 h 31 min
